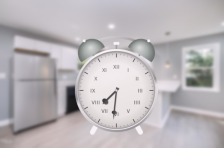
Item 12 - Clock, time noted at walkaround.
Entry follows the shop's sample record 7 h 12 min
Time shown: 7 h 31 min
